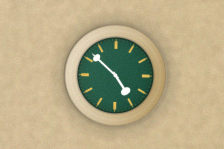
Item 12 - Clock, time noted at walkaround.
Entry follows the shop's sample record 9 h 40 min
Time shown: 4 h 52 min
